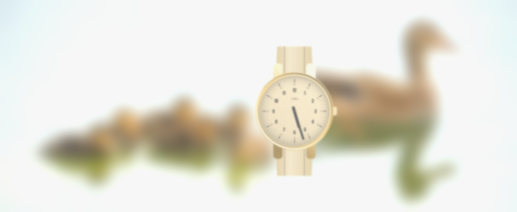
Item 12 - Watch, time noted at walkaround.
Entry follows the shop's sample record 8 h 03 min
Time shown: 5 h 27 min
